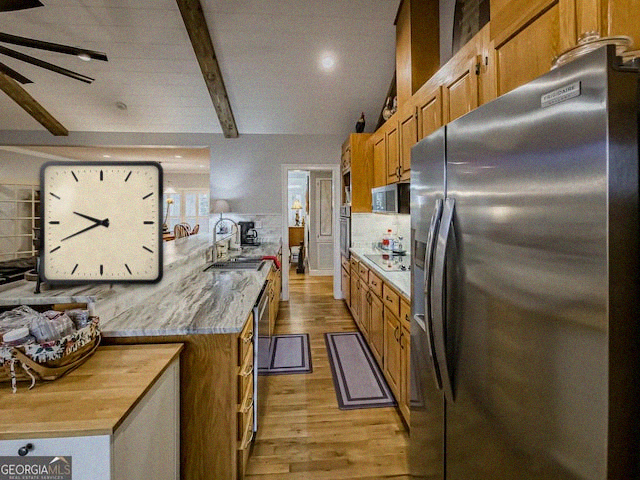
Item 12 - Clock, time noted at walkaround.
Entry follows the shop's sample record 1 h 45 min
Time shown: 9 h 41 min
